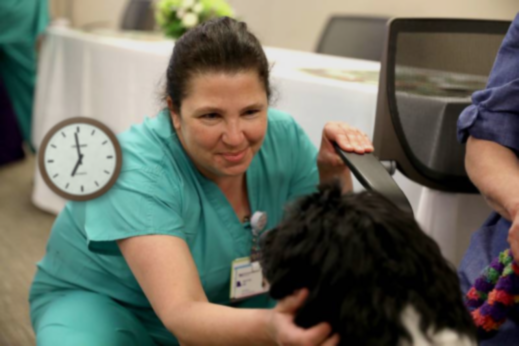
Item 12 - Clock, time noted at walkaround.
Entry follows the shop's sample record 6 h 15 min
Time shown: 6 h 59 min
